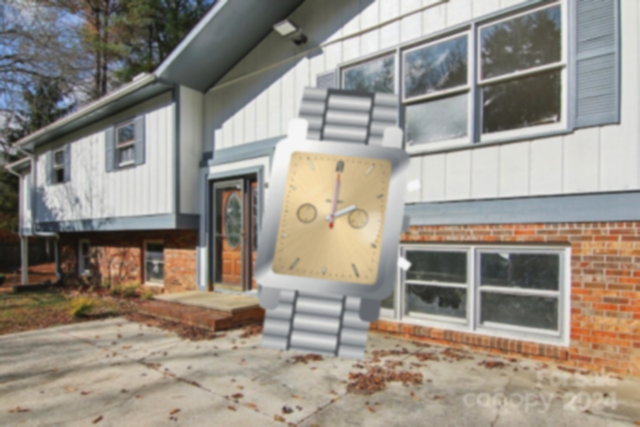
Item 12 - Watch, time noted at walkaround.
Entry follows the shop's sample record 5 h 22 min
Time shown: 2 h 00 min
